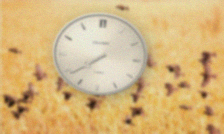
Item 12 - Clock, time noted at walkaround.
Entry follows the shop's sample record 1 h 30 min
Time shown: 7 h 39 min
